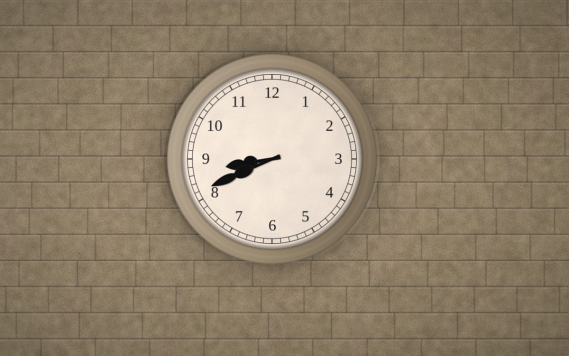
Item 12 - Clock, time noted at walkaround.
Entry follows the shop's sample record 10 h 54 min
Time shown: 8 h 41 min
